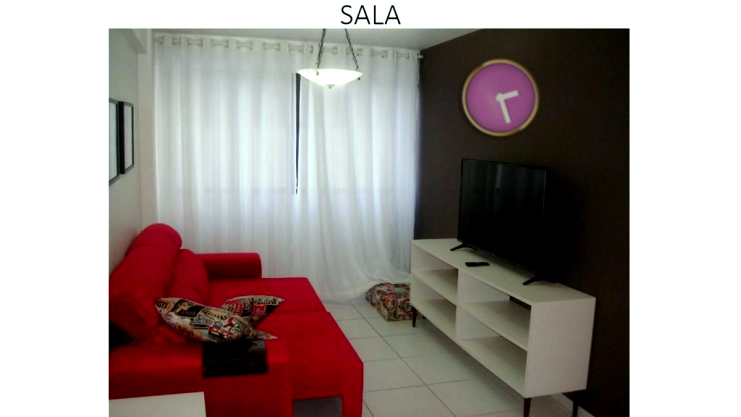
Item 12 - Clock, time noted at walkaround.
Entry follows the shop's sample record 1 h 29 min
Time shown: 2 h 27 min
